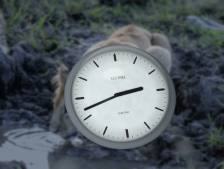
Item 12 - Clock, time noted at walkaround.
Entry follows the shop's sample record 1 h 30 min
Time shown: 2 h 42 min
